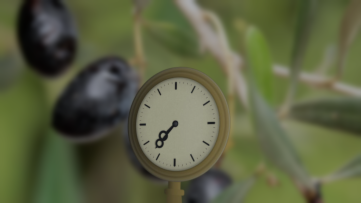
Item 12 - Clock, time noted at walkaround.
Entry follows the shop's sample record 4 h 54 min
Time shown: 7 h 37 min
